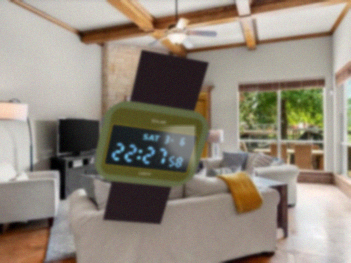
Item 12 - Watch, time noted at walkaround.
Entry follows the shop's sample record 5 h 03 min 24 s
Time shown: 22 h 27 min 58 s
